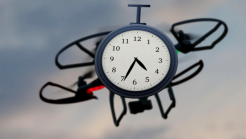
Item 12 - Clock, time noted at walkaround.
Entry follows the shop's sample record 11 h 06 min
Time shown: 4 h 34 min
